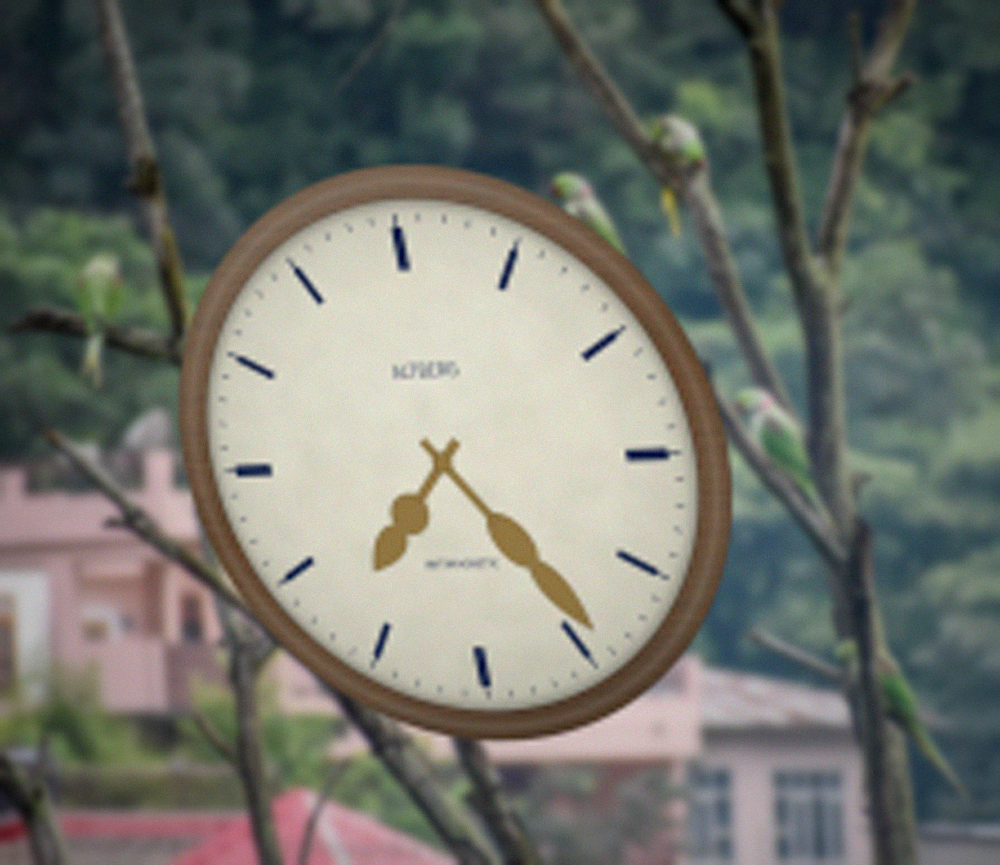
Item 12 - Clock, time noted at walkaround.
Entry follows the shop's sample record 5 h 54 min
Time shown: 7 h 24 min
